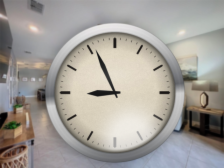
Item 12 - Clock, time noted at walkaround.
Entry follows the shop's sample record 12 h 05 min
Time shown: 8 h 56 min
